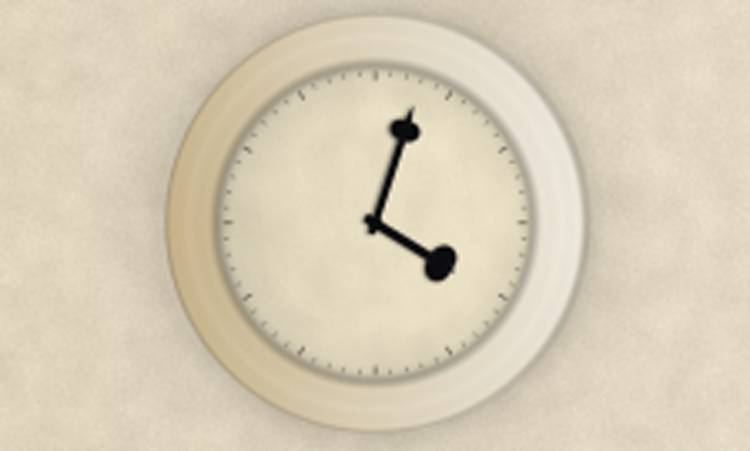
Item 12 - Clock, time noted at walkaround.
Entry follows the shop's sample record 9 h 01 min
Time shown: 4 h 03 min
